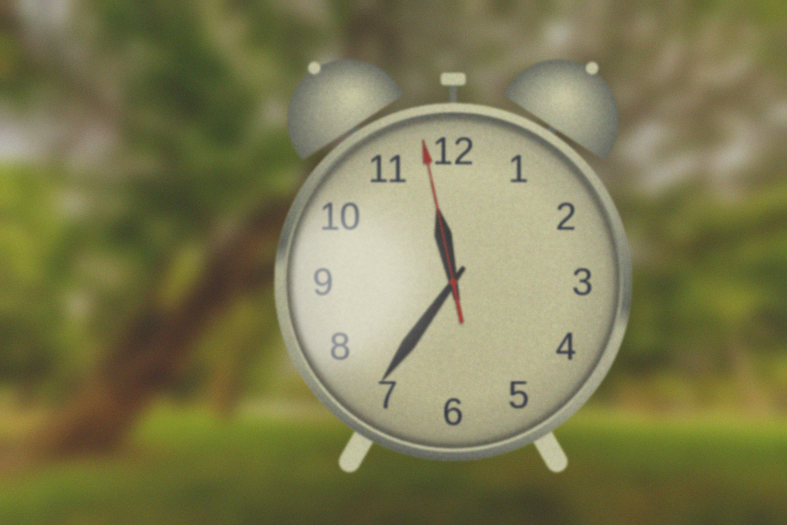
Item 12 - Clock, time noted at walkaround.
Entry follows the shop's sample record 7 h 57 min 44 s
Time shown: 11 h 35 min 58 s
